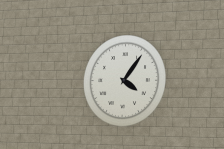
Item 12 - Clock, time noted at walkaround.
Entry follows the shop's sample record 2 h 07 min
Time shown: 4 h 06 min
